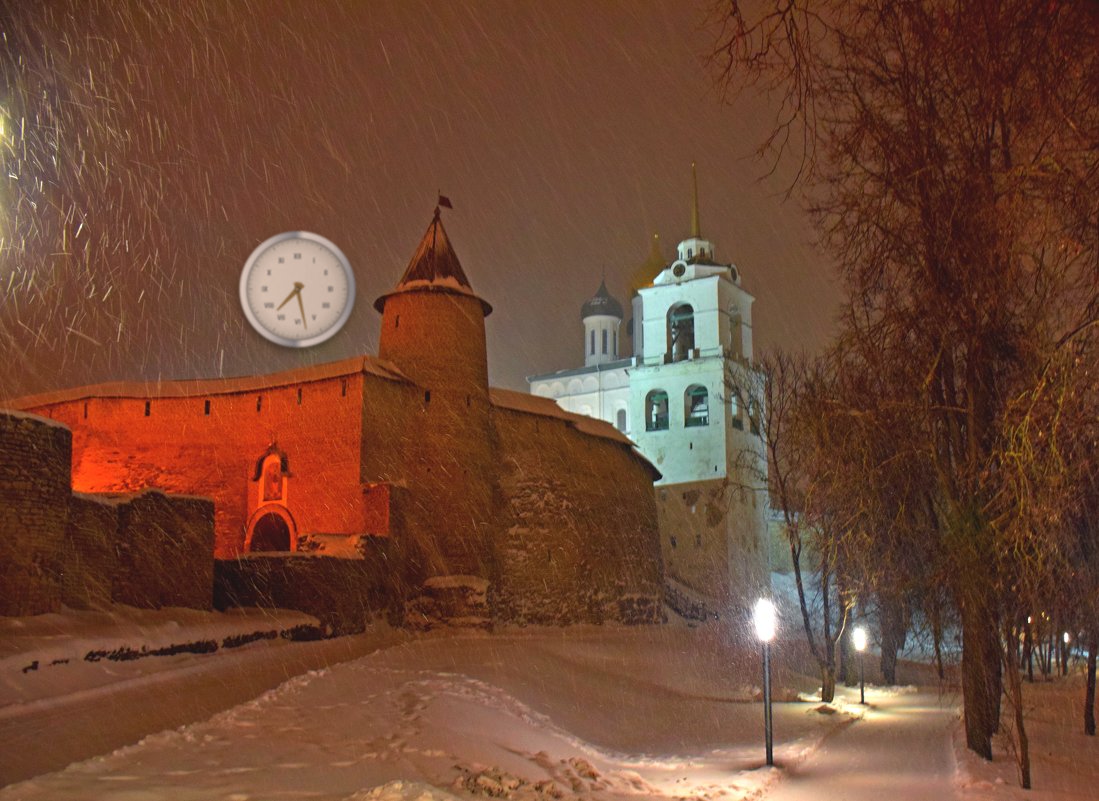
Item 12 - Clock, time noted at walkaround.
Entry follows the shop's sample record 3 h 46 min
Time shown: 7 h 28 min
